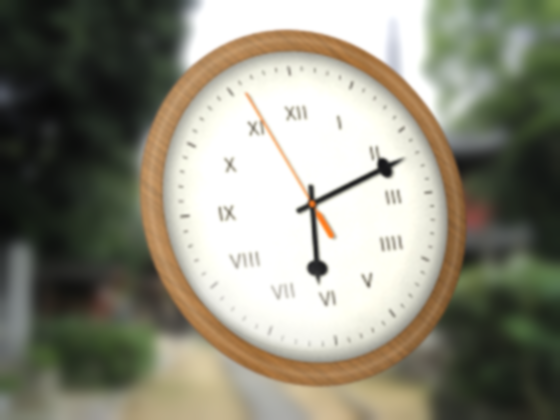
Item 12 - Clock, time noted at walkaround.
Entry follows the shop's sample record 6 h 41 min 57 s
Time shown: 6 h 11 min 56 s
